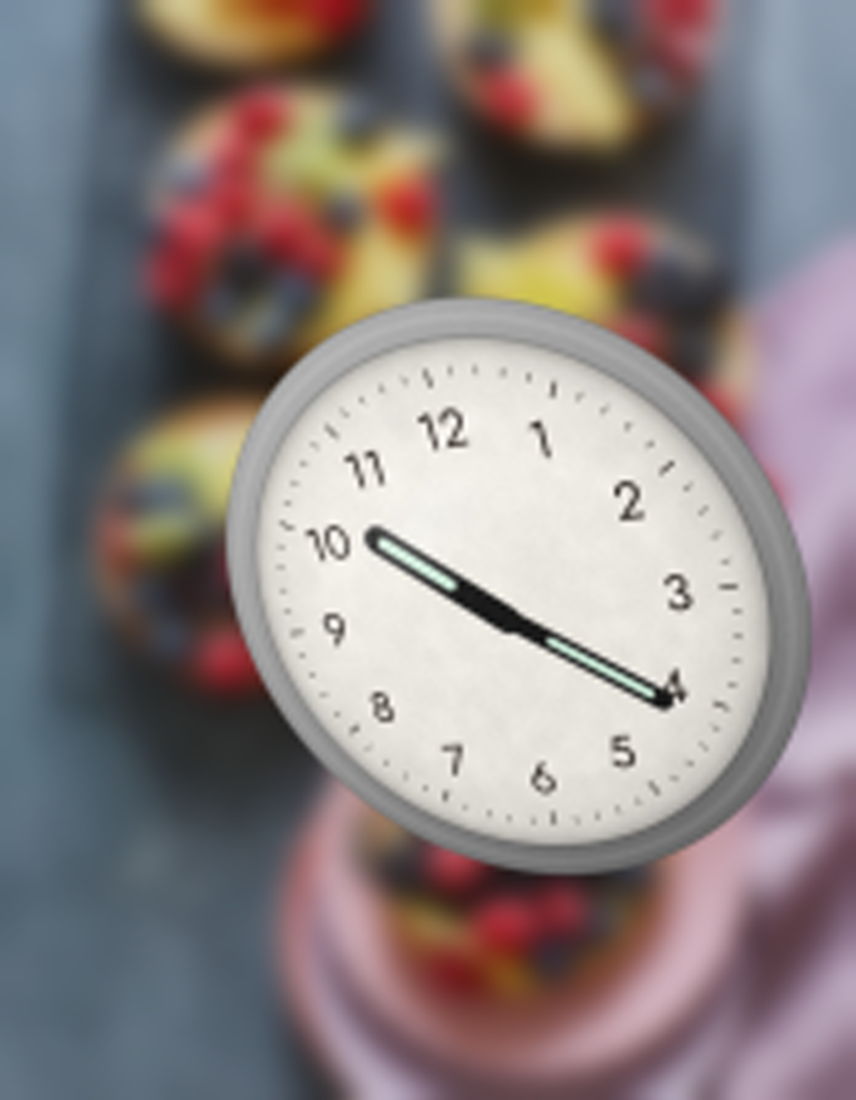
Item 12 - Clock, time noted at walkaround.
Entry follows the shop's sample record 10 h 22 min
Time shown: 10 h 21 min
